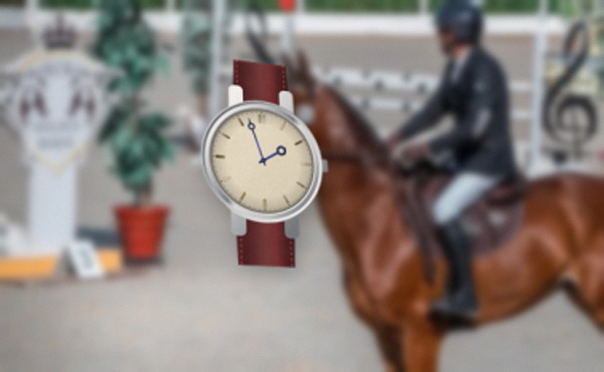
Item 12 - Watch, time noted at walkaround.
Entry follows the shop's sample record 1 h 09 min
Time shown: 1 h 57 min
